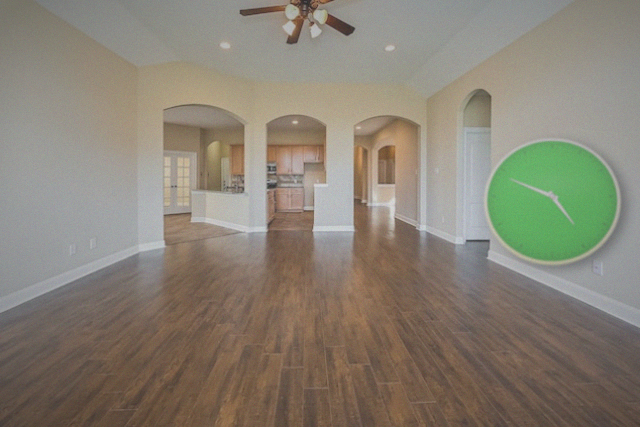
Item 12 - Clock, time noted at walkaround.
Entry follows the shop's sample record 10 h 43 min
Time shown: 4 h 49 min
